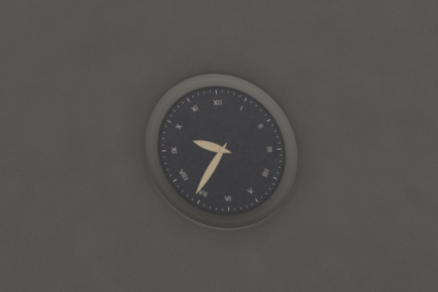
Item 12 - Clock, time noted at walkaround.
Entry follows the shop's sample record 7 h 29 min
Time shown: 9 h 36 min
